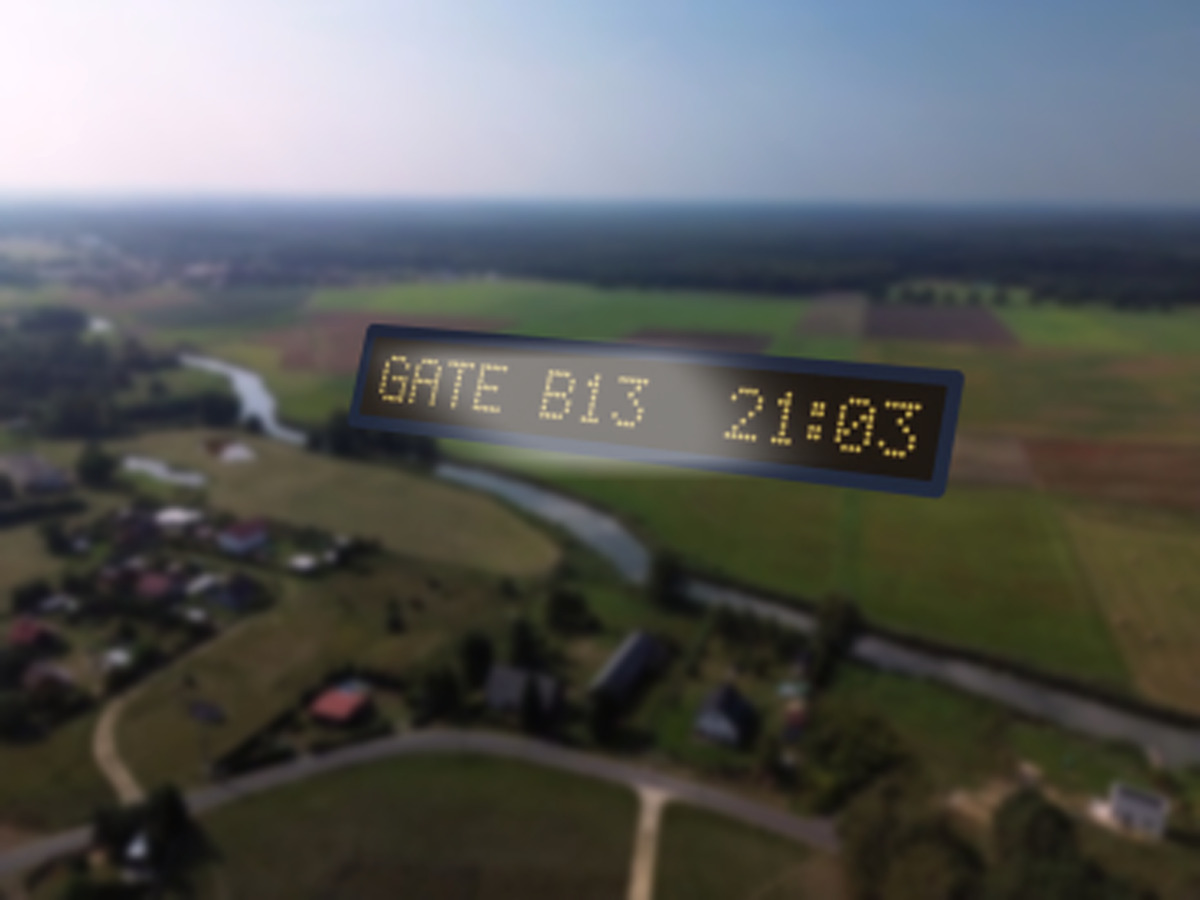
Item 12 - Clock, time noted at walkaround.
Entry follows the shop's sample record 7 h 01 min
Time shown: 21 h 03 min
